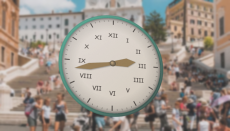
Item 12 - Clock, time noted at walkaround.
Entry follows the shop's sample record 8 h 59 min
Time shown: 2 h 43 min
